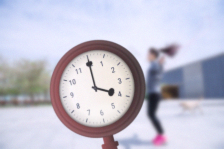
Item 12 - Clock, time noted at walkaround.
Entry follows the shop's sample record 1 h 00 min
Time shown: 4 h 00 min
